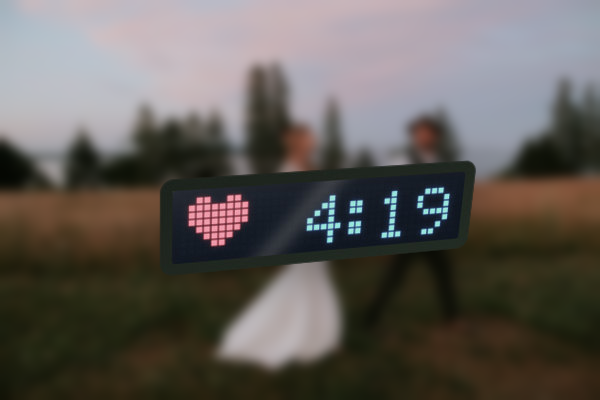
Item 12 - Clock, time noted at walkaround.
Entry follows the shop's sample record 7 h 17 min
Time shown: 4 h 19 min
